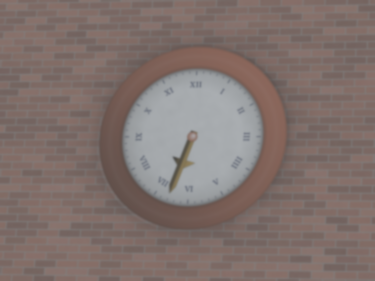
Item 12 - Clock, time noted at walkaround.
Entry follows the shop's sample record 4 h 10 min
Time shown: 6 h 33 min
